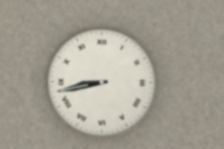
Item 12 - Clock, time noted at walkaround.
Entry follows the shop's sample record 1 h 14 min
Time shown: 8 h 43 min
